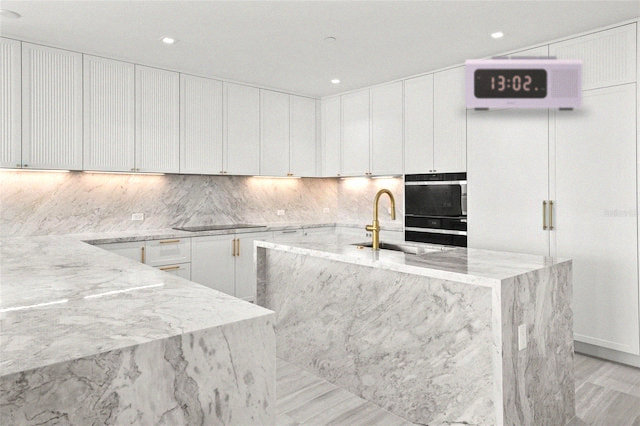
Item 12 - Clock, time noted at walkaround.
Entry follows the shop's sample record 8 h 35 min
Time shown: 13 h 02 min
